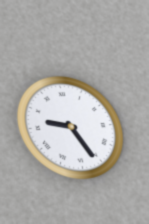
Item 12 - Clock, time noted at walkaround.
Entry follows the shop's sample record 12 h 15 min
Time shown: 9 h 26 min
